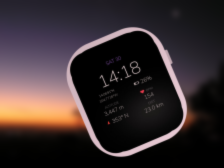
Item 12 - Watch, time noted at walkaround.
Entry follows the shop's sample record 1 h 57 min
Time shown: 14 h 18 min
